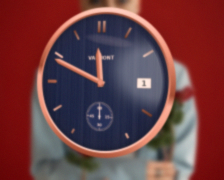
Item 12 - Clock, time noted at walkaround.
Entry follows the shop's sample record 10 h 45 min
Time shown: 11 h 49 min
